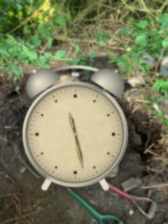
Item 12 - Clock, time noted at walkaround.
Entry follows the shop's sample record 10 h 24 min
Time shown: 11 h 28 min
